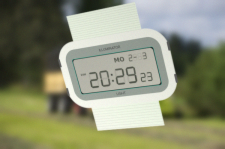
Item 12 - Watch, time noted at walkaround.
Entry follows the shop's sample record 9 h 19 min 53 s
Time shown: 20 h 29 min 23 s
